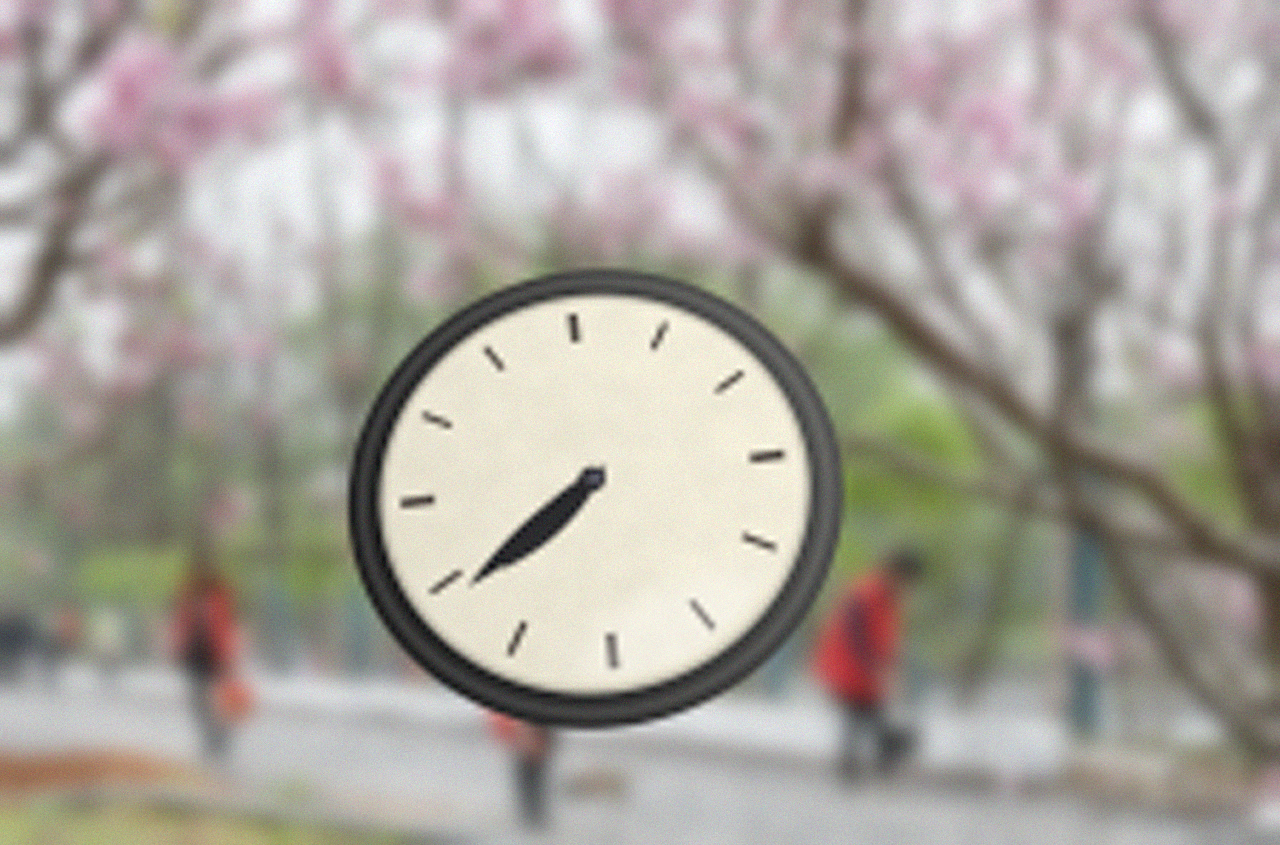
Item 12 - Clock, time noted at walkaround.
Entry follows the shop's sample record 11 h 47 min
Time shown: 7 h 39 min
